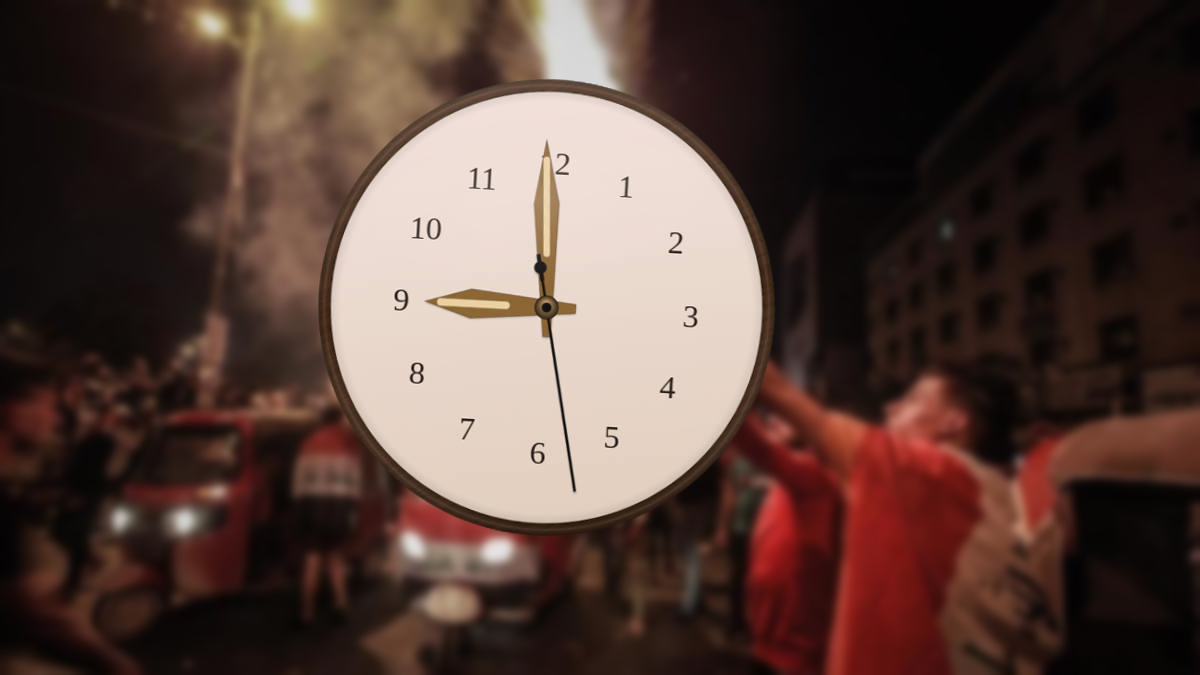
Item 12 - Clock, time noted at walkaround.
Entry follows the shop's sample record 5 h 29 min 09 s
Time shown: 8 h 59 min 28 s
